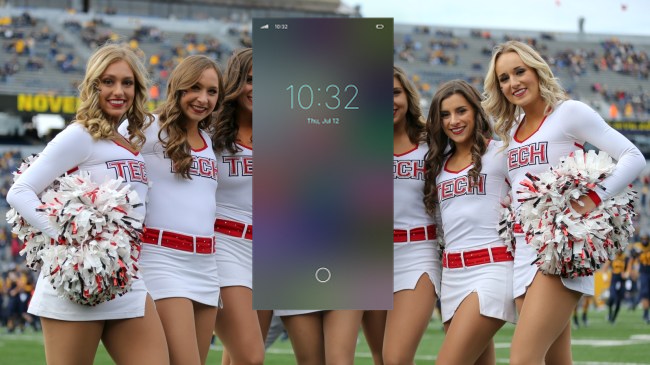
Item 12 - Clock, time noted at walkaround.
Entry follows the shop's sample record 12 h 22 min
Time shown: 10 h 32 min
